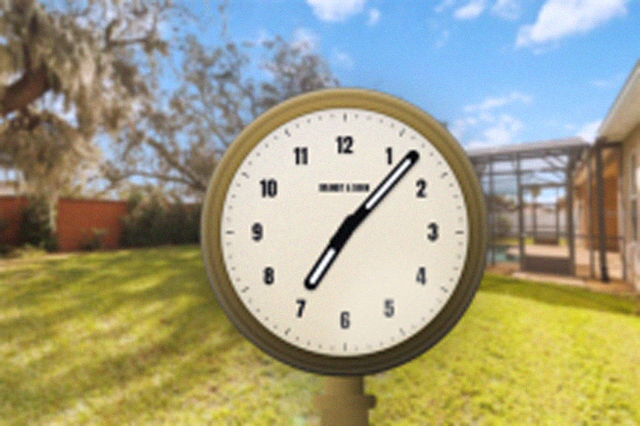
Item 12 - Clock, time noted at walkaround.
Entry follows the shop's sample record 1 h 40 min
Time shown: 7 h 07 min
